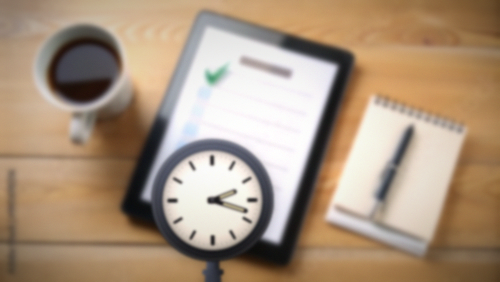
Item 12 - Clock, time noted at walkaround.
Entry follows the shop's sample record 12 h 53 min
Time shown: 2 h 18 min
